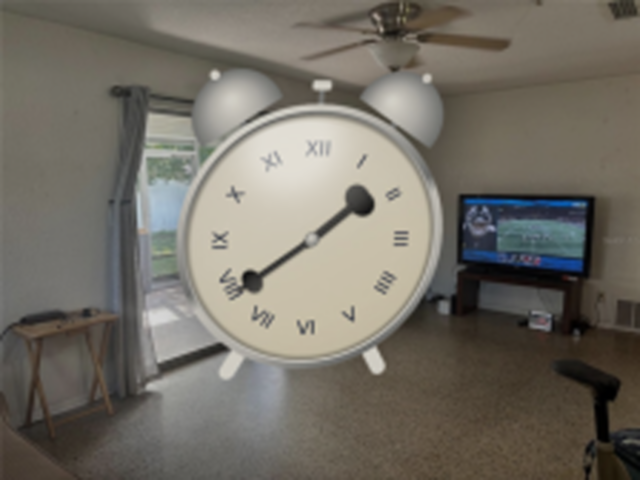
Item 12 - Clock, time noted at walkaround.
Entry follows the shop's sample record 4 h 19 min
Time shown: 1 h 39 min
